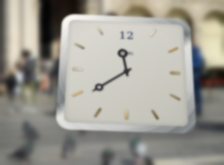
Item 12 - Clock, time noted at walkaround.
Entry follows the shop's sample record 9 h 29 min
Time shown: 11 h 39 min
